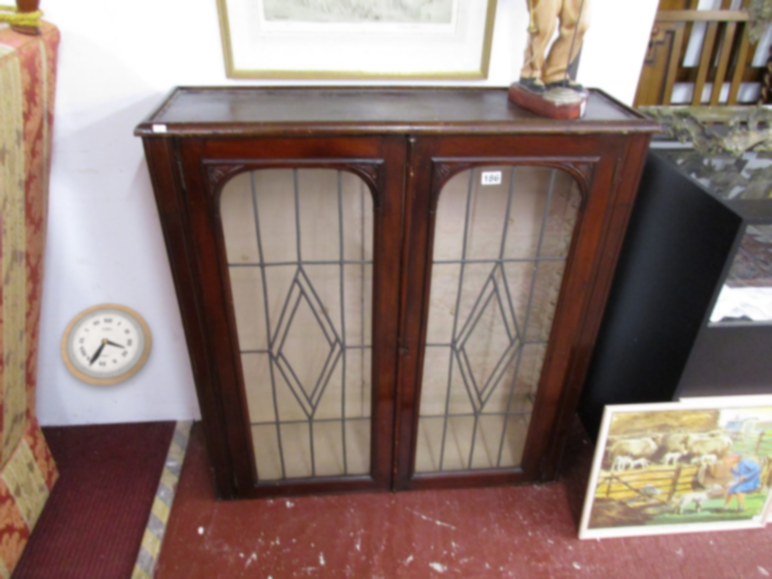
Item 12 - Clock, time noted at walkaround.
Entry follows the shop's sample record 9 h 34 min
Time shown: 3 h 34 min
